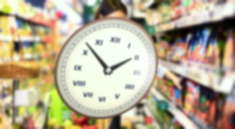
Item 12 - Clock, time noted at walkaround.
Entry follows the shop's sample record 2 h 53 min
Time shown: 1 h 52 min
